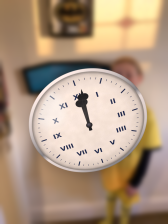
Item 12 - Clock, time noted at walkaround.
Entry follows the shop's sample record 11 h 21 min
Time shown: 12 h 01 min
